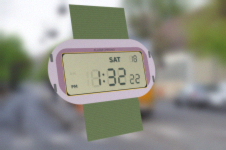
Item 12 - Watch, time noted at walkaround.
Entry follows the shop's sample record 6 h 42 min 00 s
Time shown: 1 h 32 min 22 s
